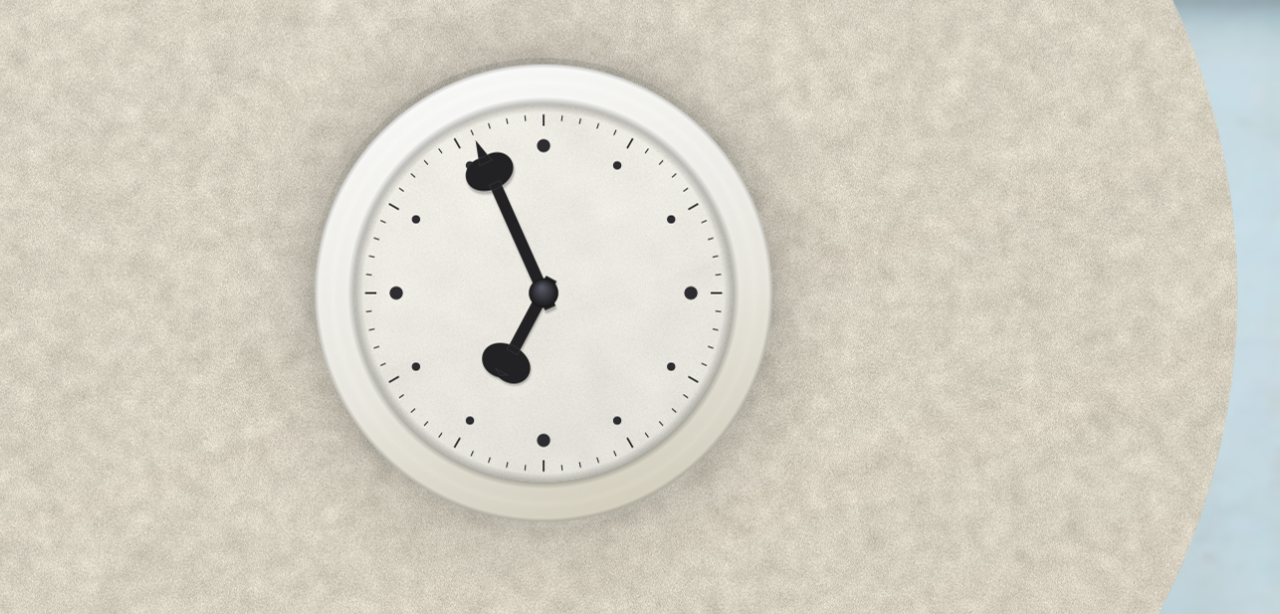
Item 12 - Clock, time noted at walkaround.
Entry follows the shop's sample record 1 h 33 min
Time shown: 6 h 56 min
